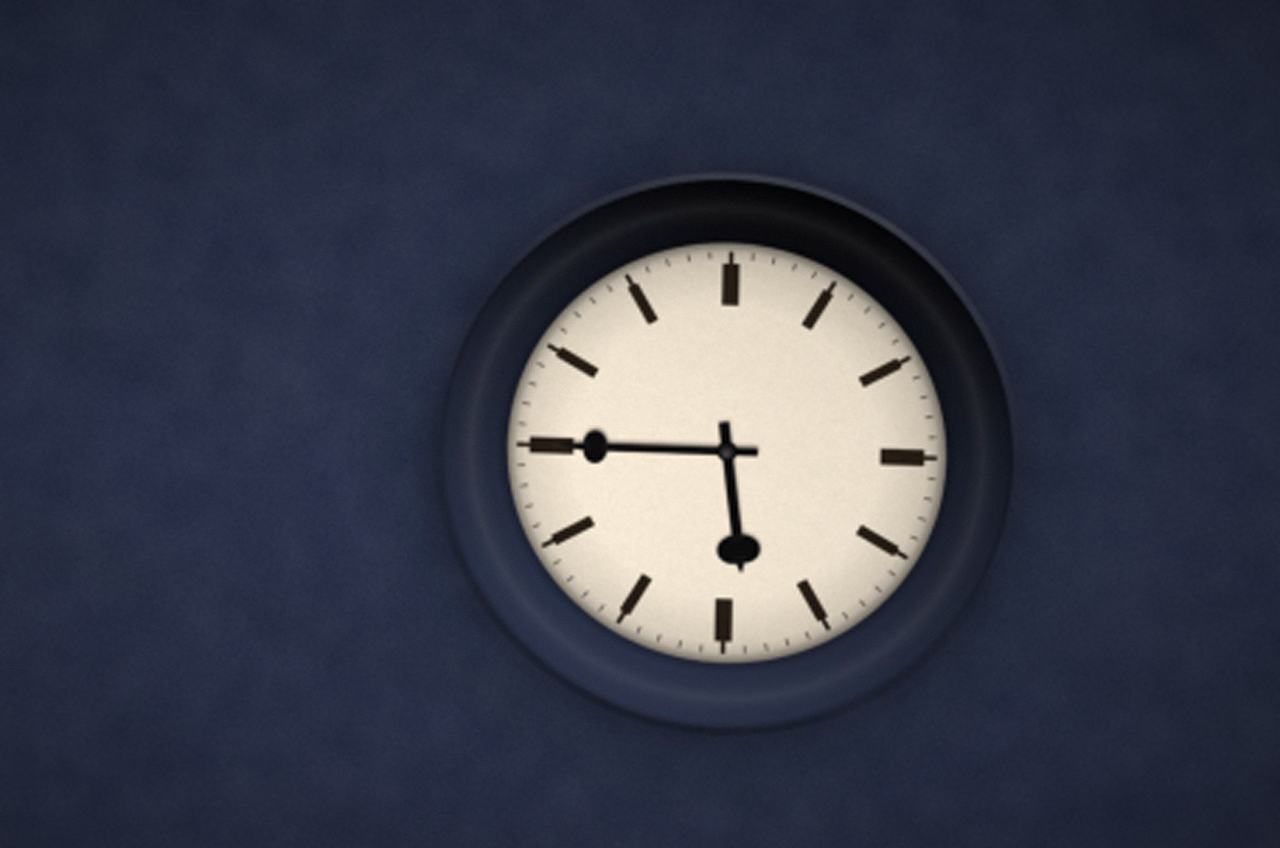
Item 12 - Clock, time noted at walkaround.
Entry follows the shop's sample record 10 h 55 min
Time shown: 5 h 45 min
